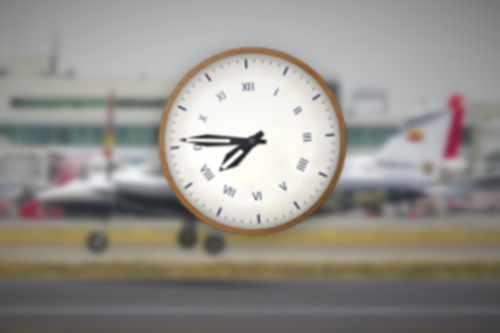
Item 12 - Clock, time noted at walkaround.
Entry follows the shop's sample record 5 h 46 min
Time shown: 7 h 46 min
